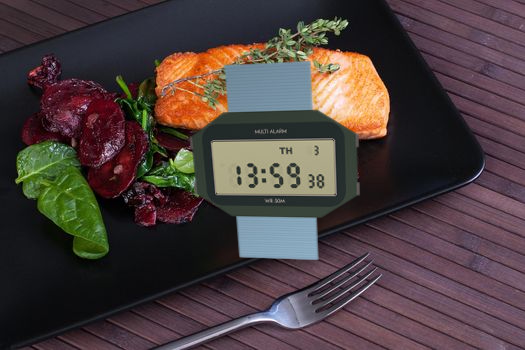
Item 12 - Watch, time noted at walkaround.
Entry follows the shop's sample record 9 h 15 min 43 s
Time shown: 13 h 59 min 38 s
